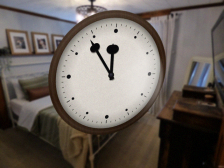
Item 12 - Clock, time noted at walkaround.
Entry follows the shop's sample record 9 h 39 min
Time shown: 11 h 54 min
